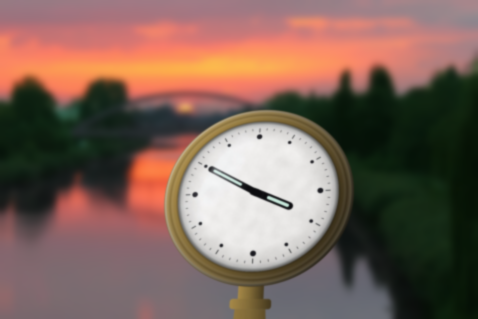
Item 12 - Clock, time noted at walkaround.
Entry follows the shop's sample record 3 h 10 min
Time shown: 3 h 50 min
